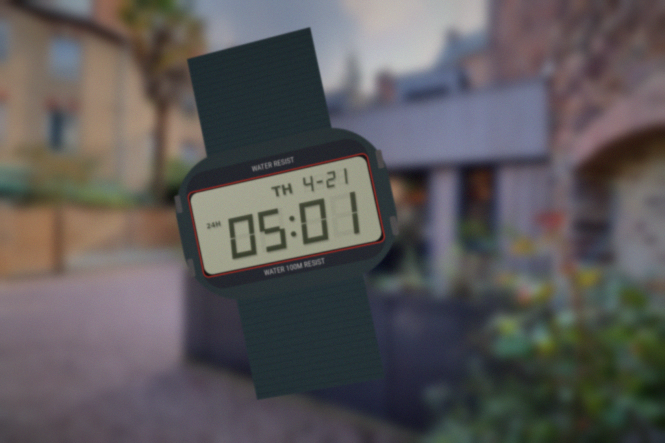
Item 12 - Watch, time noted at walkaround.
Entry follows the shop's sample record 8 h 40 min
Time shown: 5 h 01 min
